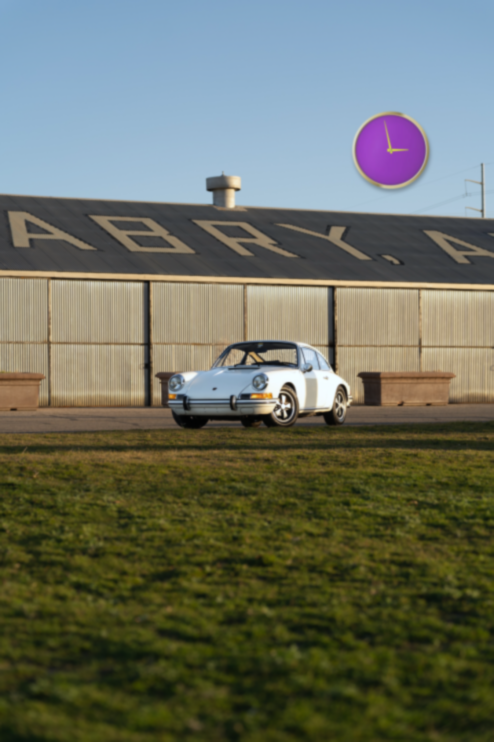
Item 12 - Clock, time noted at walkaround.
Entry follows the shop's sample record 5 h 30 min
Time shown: 2 h 58 min
